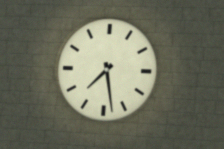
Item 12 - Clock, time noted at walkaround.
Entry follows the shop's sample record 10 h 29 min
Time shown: 7 h 28 min
